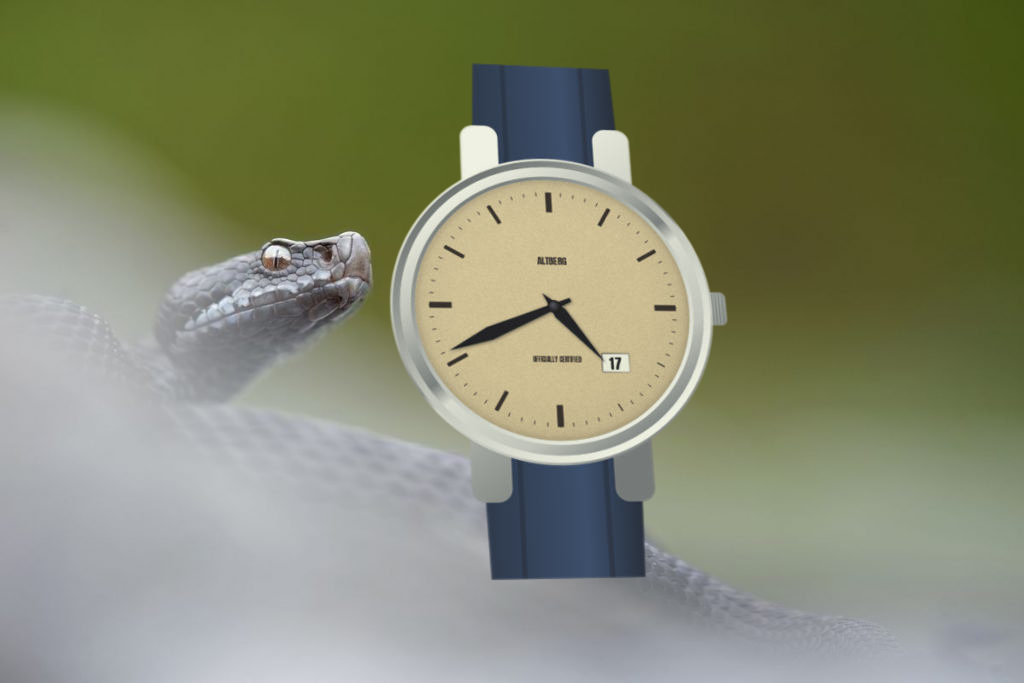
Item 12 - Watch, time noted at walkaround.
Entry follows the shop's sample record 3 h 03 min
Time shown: 4 h 41 min
